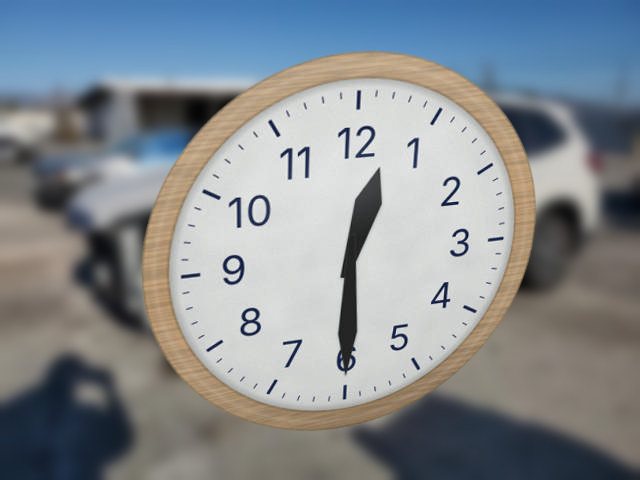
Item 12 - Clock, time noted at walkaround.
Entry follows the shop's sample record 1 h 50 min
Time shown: 12 h 30 min
